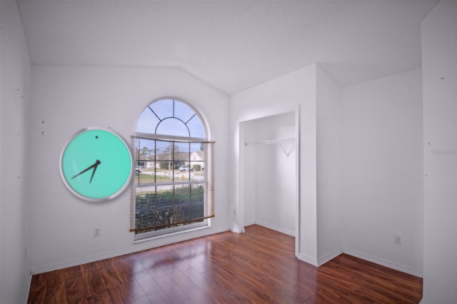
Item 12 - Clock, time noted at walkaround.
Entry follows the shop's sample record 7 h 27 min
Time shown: 6 h 40 min
